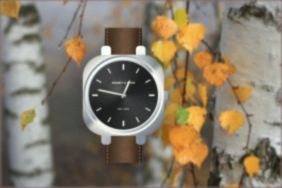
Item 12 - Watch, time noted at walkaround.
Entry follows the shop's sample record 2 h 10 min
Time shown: 12 h 47 min
